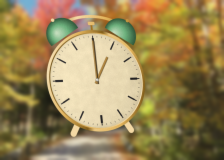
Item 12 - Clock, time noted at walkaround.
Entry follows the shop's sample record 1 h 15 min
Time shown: 1 h 00 min
